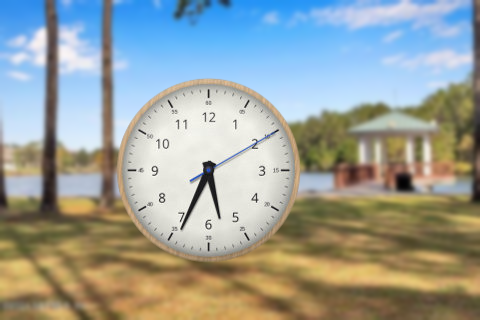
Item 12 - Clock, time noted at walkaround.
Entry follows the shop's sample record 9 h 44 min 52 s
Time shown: 5 h 34 min 10 s
